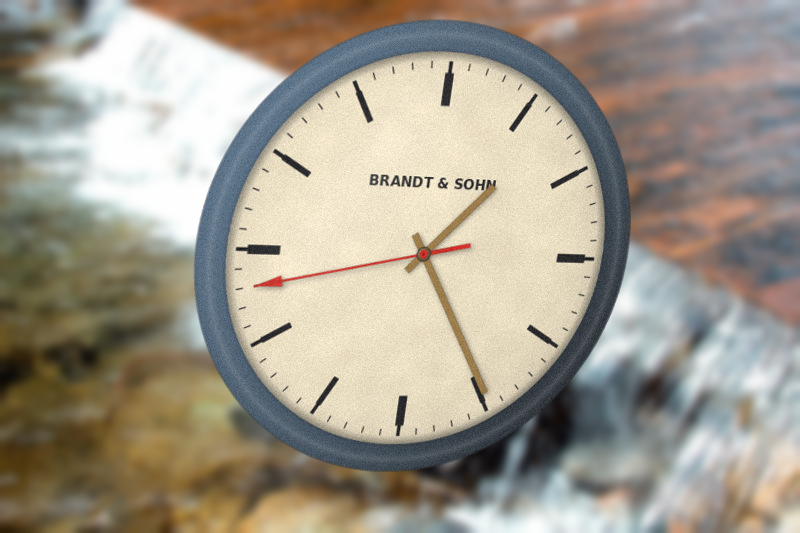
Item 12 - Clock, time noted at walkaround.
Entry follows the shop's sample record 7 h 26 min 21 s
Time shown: 1 h 24 min 43 s
